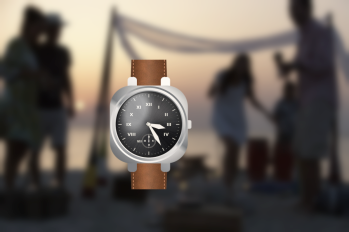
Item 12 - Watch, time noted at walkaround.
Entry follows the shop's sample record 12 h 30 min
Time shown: 3 h 25 min
